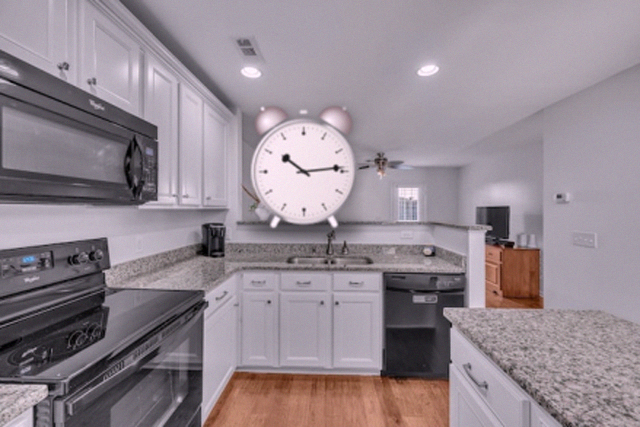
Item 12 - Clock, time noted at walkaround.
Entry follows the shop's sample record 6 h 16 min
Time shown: 10 h 14 min
